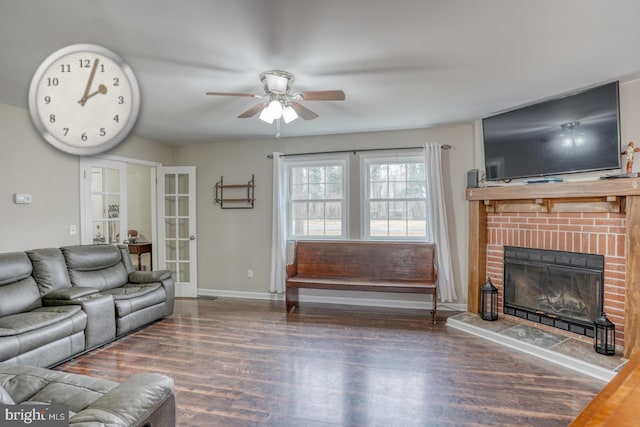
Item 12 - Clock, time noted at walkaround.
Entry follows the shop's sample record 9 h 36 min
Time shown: 2 h 03 min
